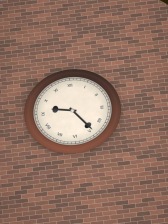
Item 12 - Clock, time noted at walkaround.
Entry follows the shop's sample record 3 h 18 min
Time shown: 9 h 24 min
